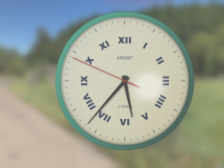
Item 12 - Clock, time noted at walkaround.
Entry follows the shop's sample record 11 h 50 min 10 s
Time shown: 5 h 36 min 49 s
